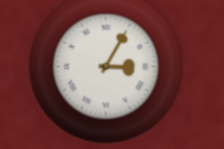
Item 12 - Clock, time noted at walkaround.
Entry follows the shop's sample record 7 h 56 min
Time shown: 3 h 05 min
